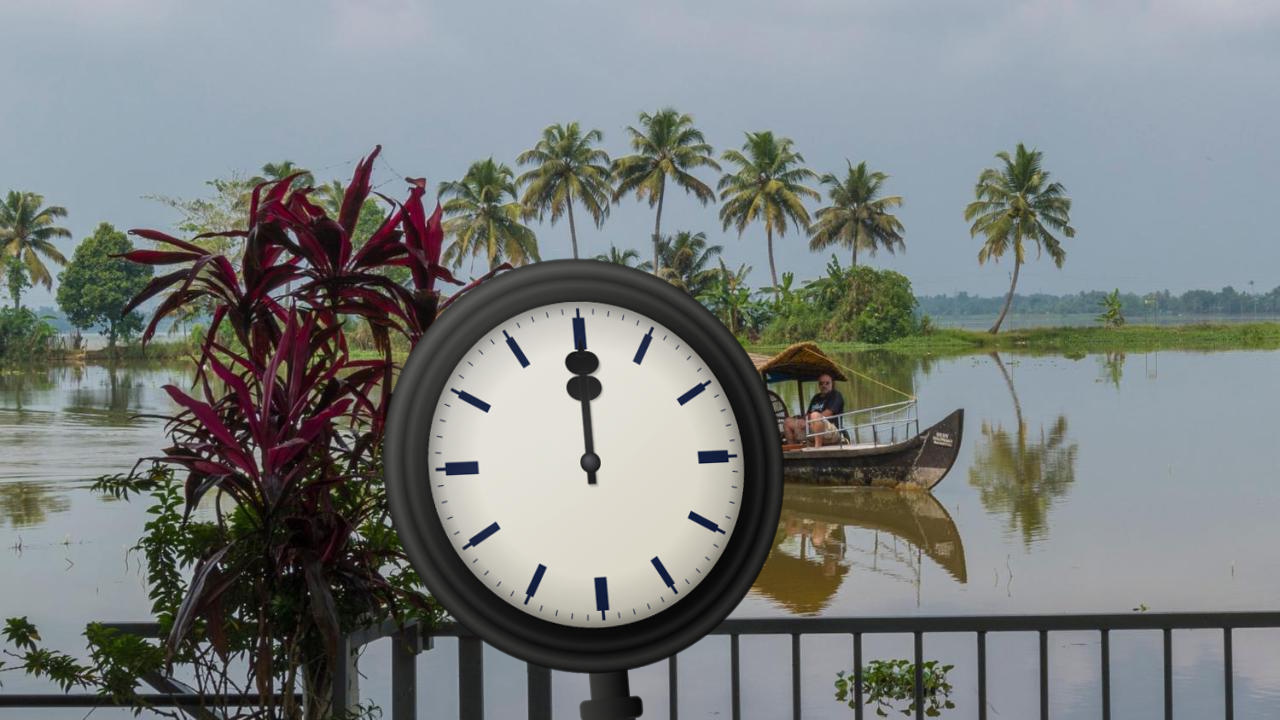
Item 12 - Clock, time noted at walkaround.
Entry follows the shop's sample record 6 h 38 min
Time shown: 12 h 00 min
